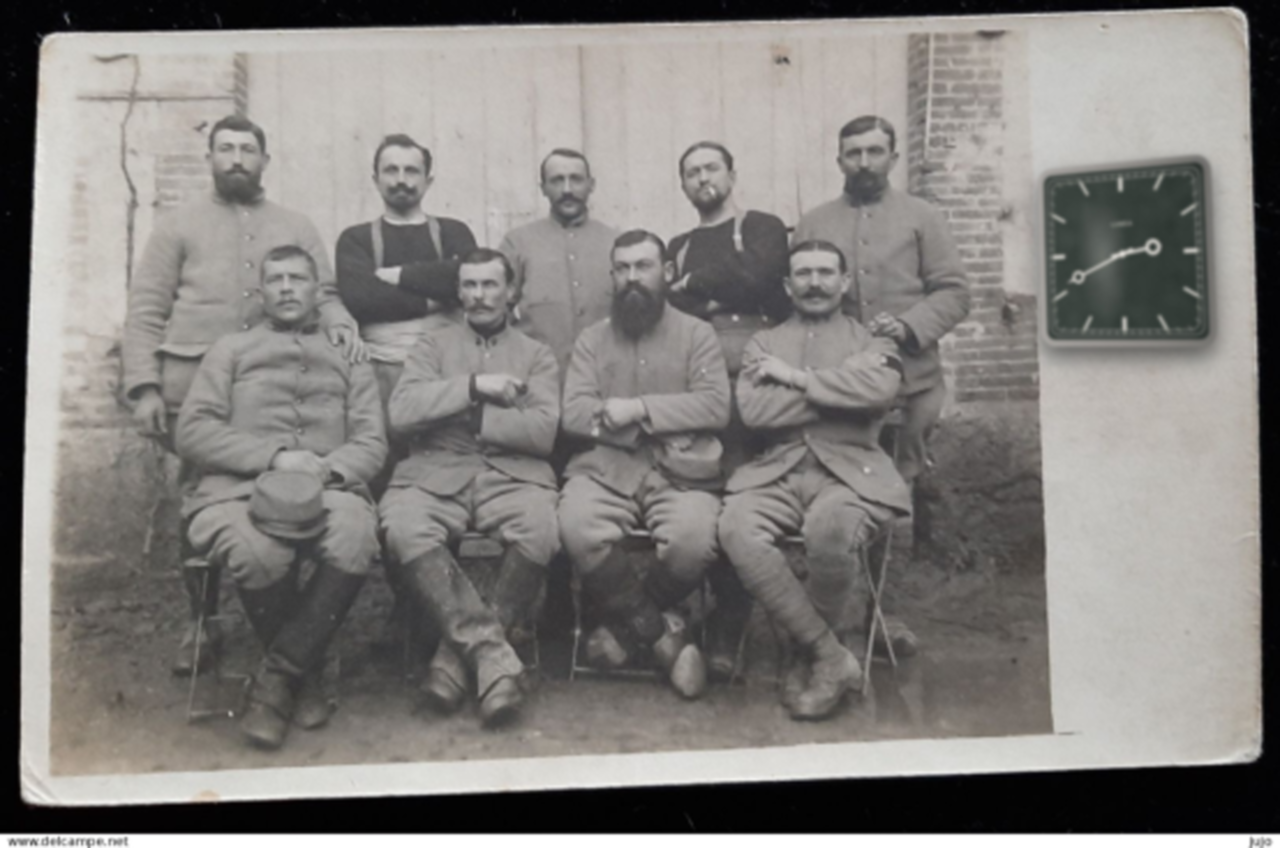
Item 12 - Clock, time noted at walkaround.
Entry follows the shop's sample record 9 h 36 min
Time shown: 2 h 41 min
